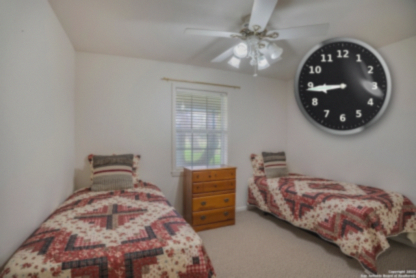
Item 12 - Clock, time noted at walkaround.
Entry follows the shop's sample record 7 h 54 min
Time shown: 8 h 44 min
